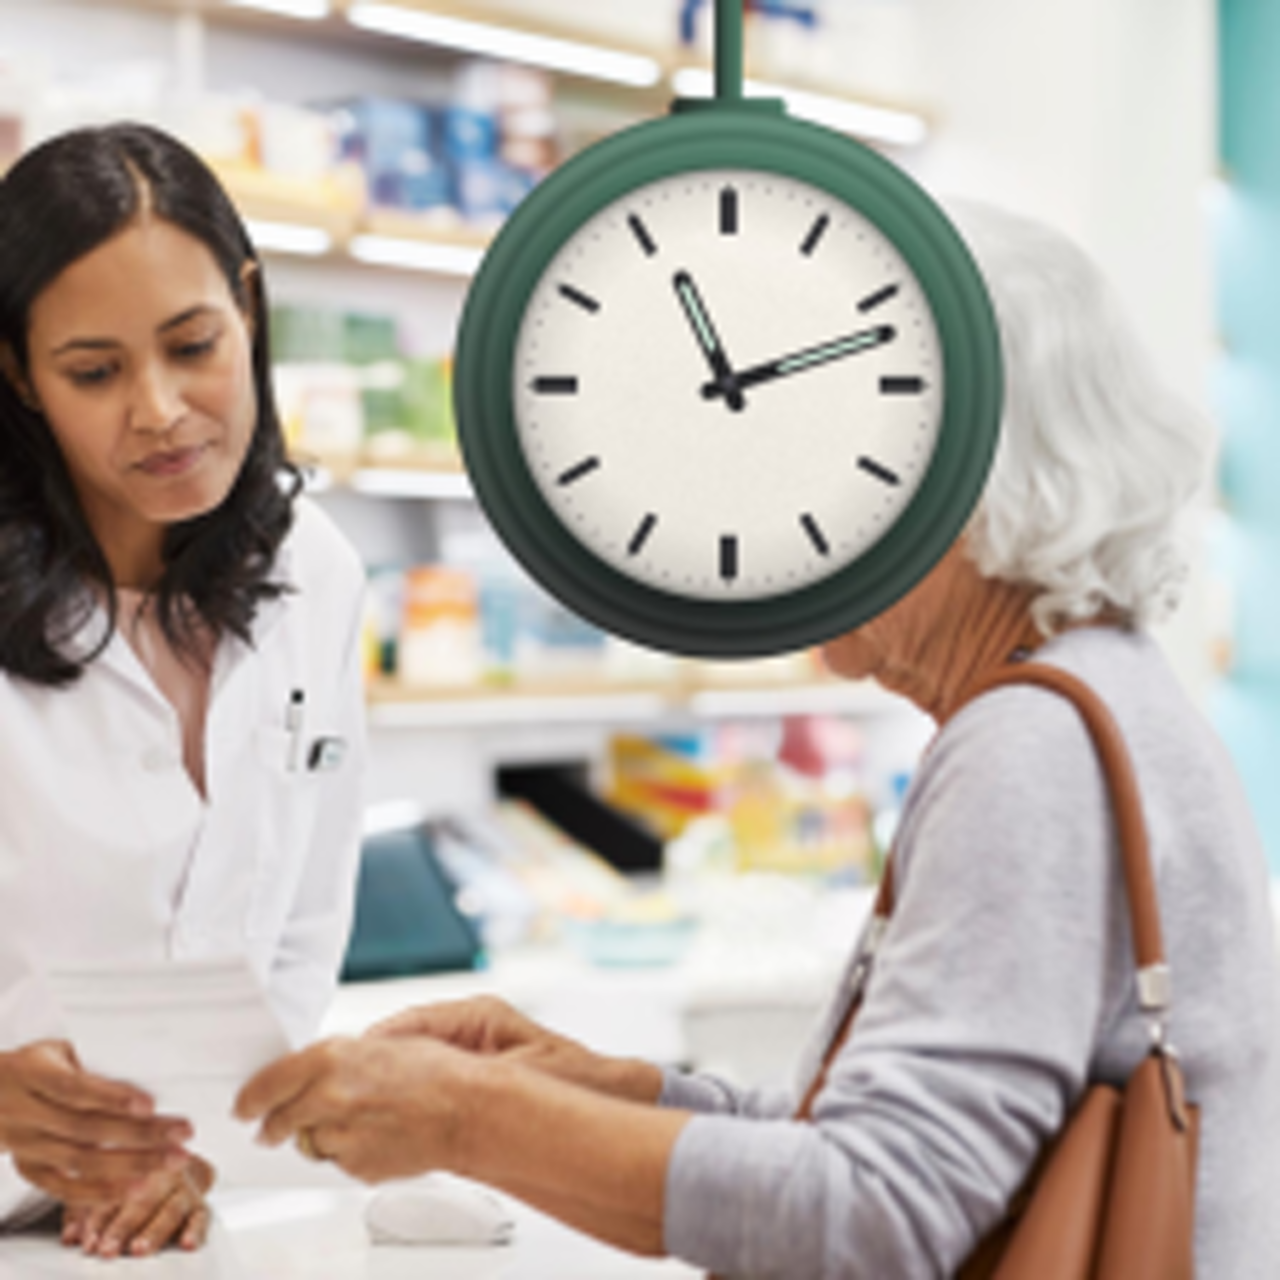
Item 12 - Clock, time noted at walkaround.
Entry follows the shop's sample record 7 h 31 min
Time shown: 11 h 12 min
